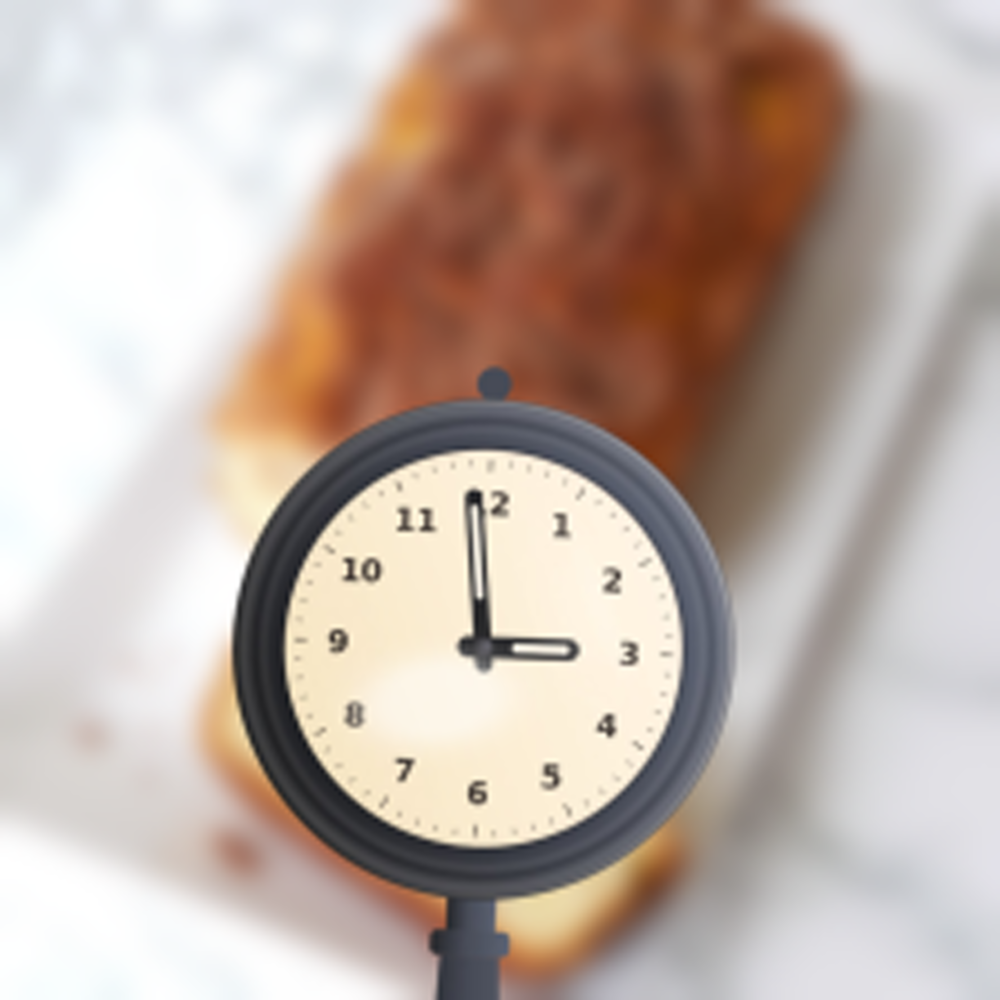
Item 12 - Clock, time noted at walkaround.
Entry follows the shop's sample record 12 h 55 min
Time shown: 2 h 59 min
